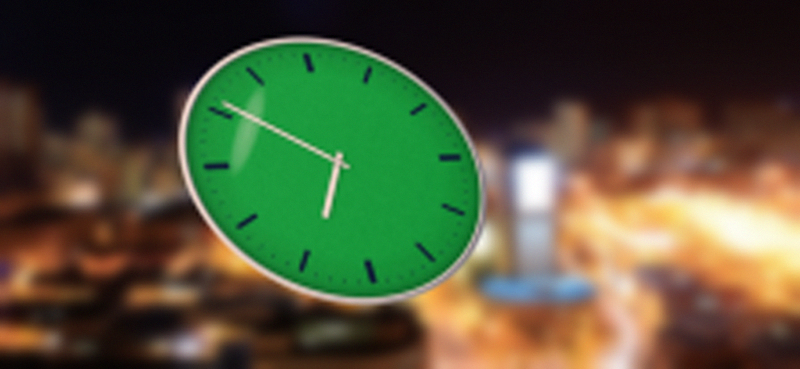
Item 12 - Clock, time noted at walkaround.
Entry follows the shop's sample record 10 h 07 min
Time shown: 6 h 51 min
